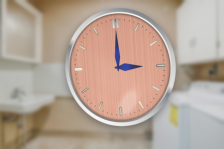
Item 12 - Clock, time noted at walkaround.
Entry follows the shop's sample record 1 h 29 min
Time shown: 3 h 00 min
